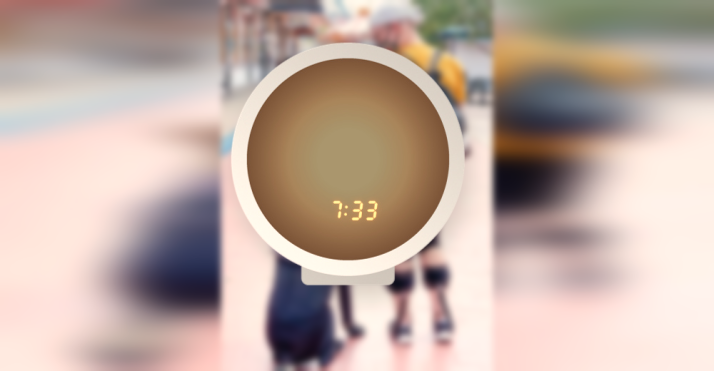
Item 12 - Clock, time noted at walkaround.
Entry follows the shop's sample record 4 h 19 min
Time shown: 7 h 33 min
